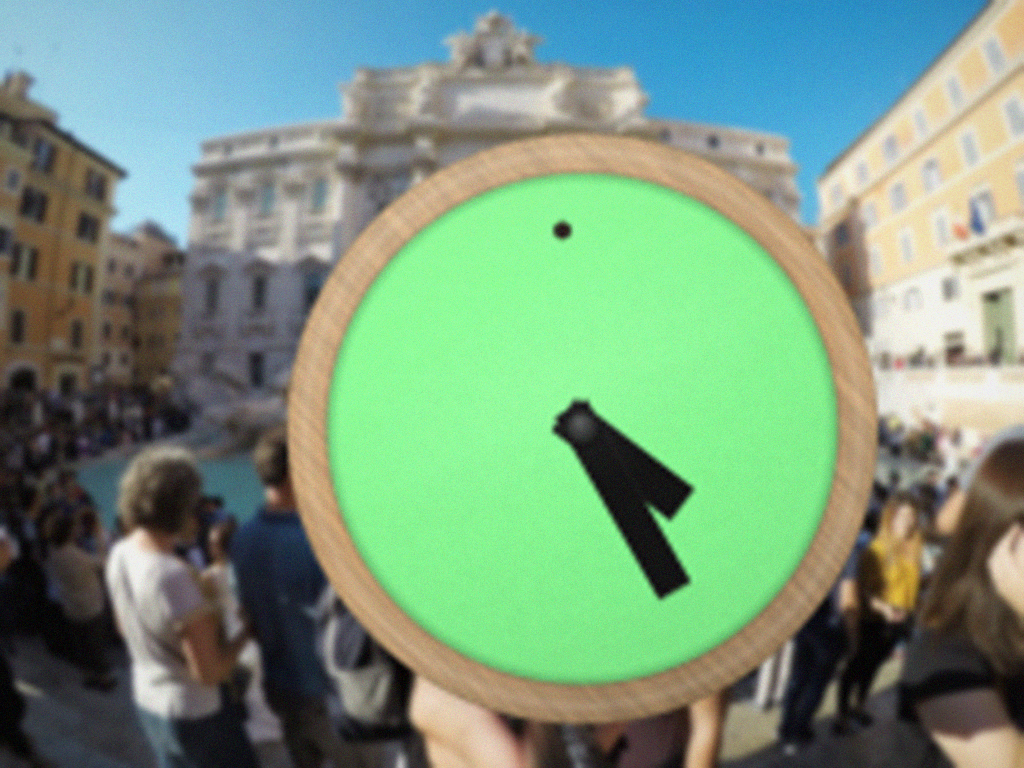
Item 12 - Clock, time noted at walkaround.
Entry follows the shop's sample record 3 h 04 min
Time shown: 4 h 26 min
